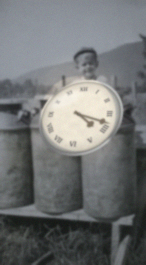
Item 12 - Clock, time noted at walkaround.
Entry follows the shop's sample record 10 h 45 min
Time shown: 4 h 18 min
